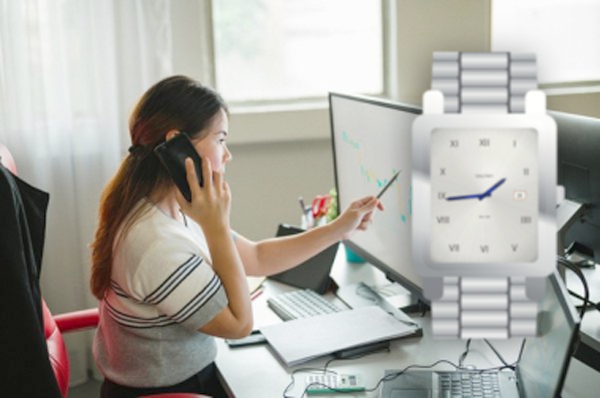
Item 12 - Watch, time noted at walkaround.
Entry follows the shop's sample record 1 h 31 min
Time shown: 1 h 44 min
